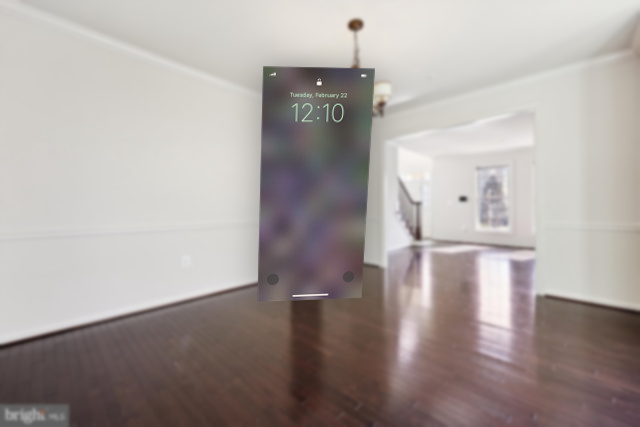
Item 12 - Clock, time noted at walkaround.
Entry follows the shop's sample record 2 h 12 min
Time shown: 12 h 10 min
